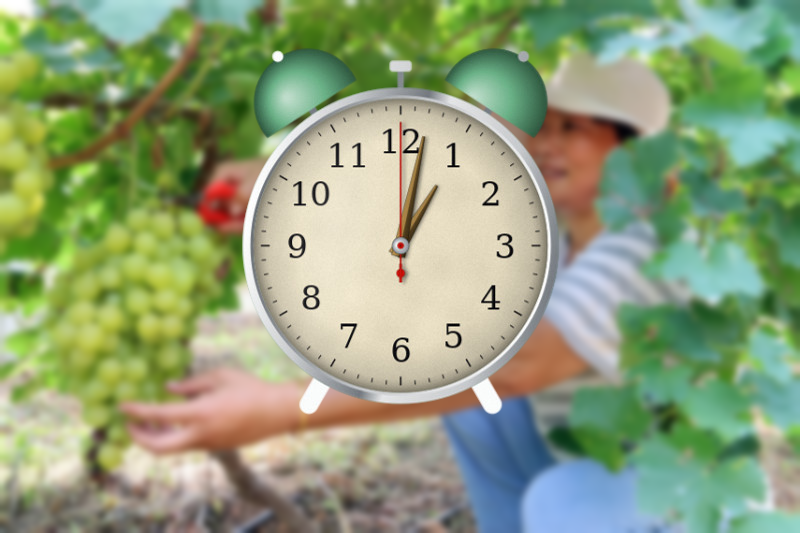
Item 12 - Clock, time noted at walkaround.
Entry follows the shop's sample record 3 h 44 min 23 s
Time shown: 1 h 02 min 00 s
